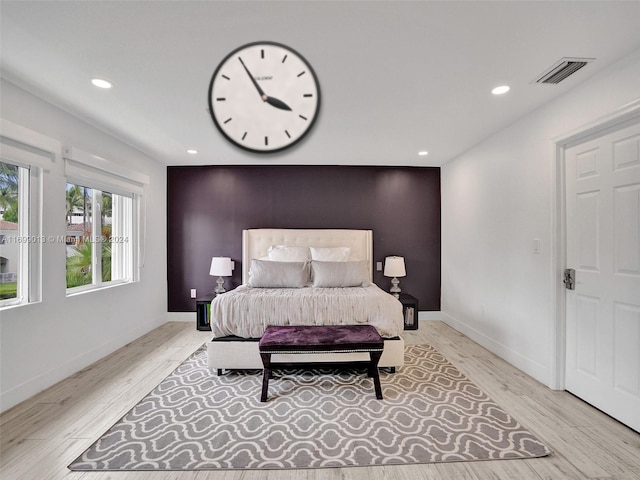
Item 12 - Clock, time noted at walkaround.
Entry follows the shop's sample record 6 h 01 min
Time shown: 3 h 55 min
